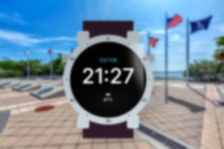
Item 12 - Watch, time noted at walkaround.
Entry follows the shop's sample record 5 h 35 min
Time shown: 21 h 27 min
